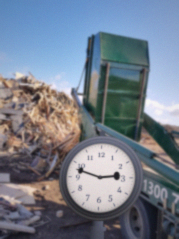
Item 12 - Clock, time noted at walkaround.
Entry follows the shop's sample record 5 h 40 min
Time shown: 2 h 48 min
